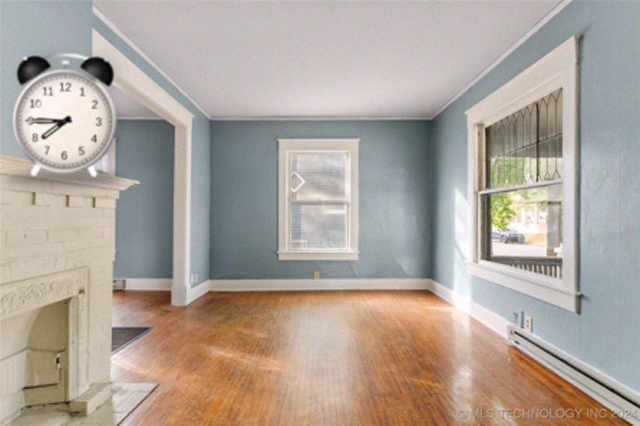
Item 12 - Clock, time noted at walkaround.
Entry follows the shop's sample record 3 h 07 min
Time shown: 7 h 45 min
